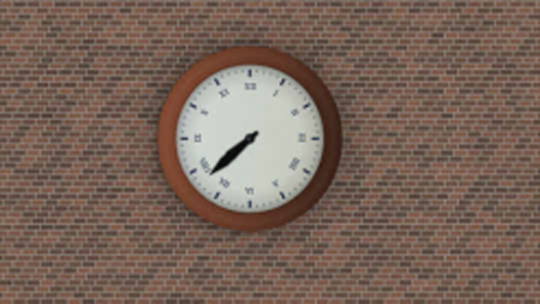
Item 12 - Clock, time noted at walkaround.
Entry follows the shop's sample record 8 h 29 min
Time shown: 7 h 38 min
